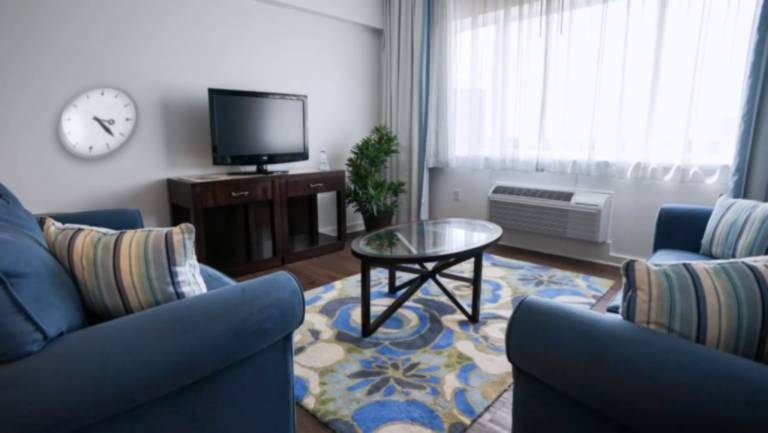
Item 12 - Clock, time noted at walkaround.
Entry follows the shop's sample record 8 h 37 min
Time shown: 3 h 22 min
